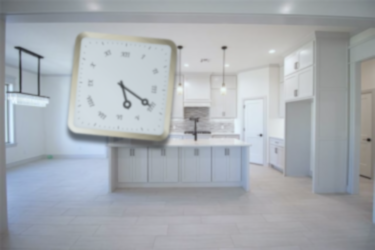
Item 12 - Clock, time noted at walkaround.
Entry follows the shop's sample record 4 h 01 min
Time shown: 5 h 20 min
